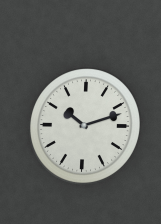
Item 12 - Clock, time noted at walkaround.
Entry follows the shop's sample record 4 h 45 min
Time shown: 10 h 12 min
